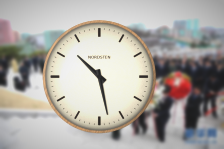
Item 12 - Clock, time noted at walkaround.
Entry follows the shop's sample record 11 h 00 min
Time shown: 10 h 28 min
